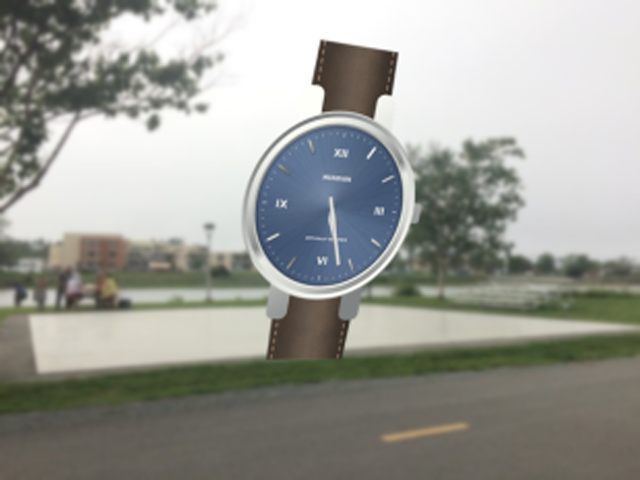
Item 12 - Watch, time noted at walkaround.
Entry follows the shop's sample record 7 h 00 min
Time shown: 5 h 27 min
